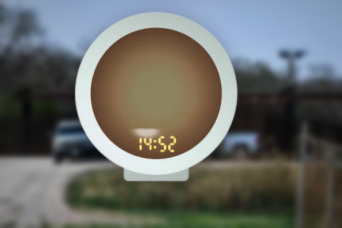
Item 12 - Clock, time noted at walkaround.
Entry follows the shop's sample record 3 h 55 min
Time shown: 14 h 52 min
